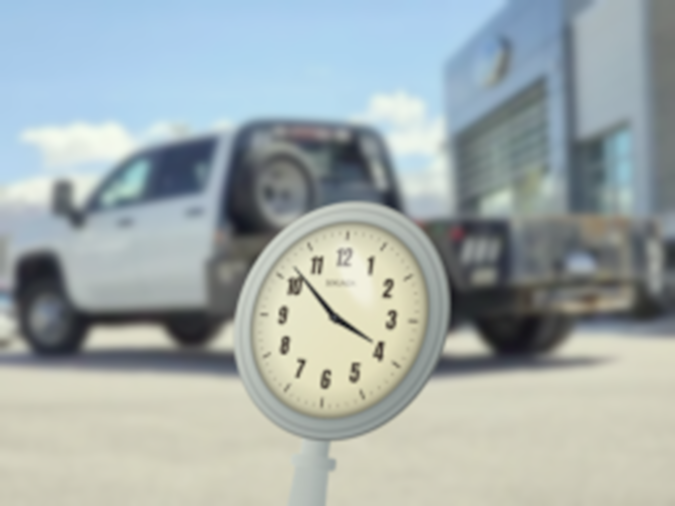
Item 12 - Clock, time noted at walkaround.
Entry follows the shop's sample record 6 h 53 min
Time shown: 3 h 52 min
